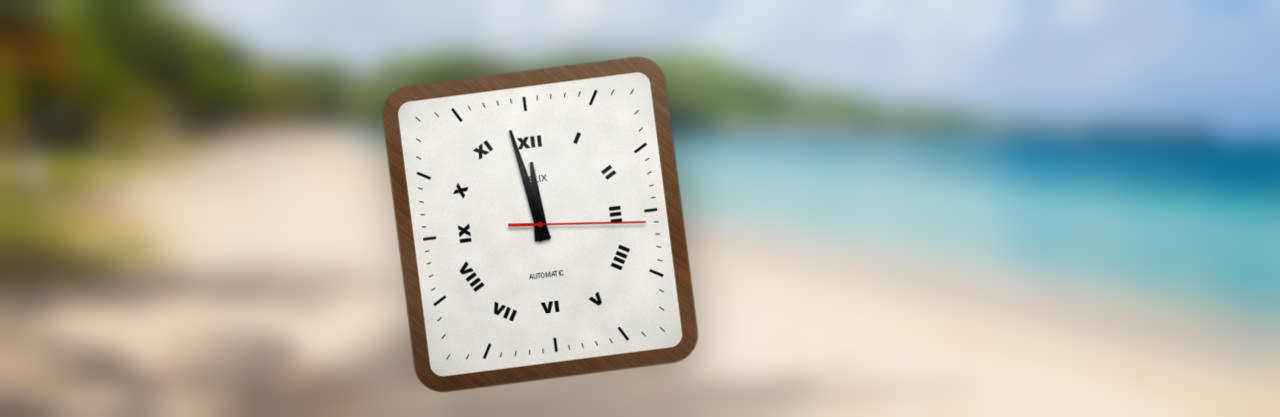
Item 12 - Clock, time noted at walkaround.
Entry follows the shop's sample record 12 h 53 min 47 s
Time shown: 11 h 58 min 16 s
